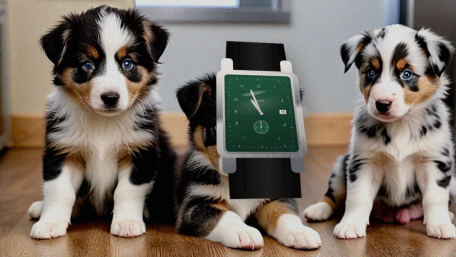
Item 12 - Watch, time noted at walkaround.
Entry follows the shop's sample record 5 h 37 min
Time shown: 10 h 57 min
